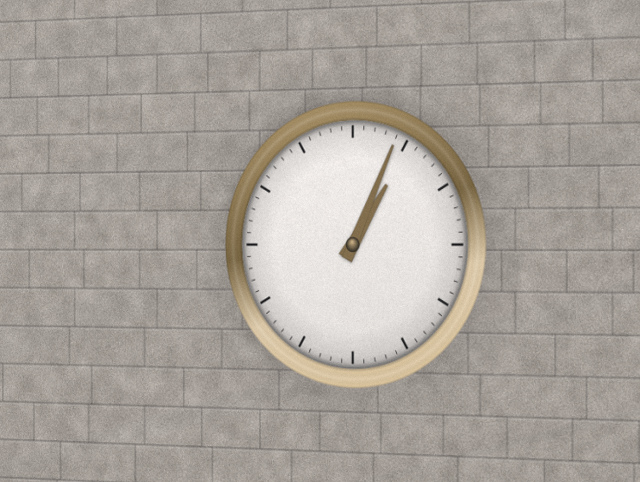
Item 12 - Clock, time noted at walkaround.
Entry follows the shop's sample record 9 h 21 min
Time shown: 1 h 04 min
